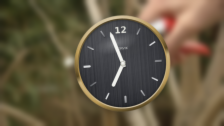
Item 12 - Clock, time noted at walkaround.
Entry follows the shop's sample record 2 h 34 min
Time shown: 6 h 57 min
